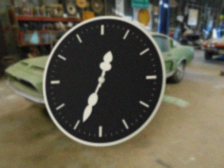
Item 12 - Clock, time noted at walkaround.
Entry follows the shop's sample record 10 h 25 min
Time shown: 12 h 34 min
